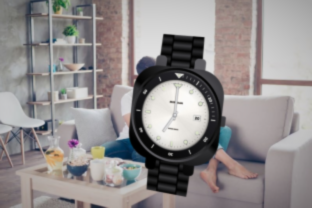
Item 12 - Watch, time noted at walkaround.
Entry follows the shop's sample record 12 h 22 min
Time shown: 7 h 00 min
